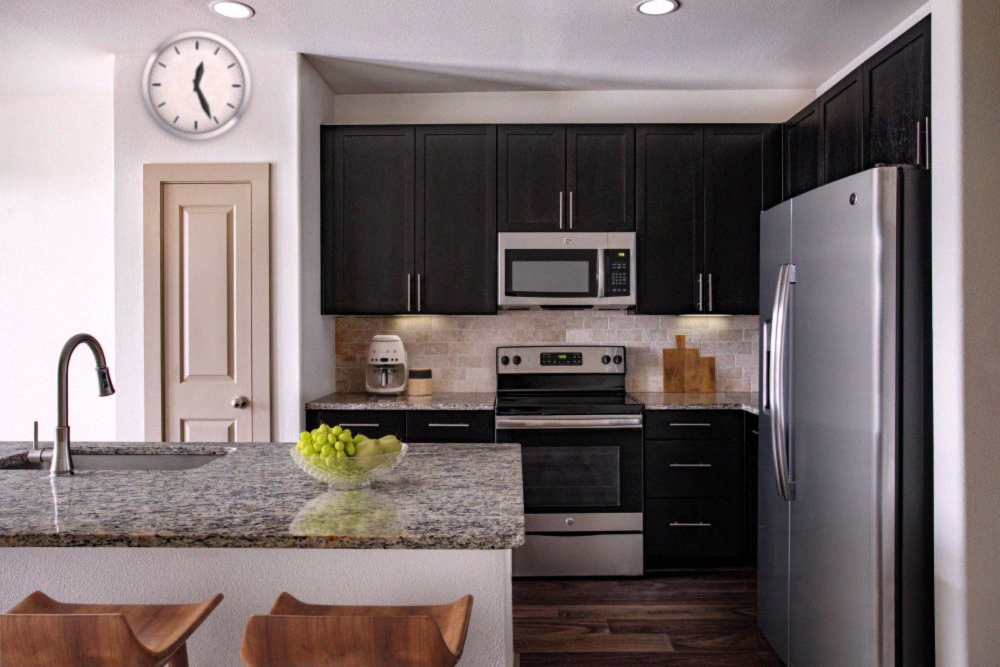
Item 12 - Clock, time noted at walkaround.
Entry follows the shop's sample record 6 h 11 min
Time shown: 12 h 26 min
